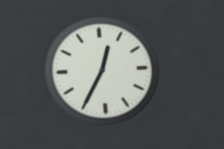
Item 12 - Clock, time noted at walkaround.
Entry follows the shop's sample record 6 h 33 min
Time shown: 12 h 35 min
